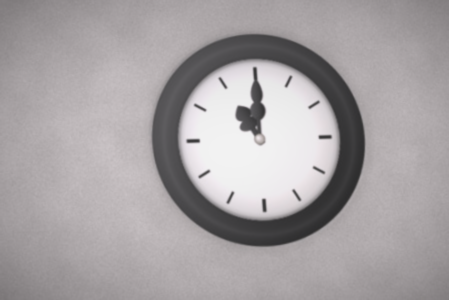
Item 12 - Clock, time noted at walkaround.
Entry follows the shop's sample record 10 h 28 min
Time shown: 11 h 00 min
